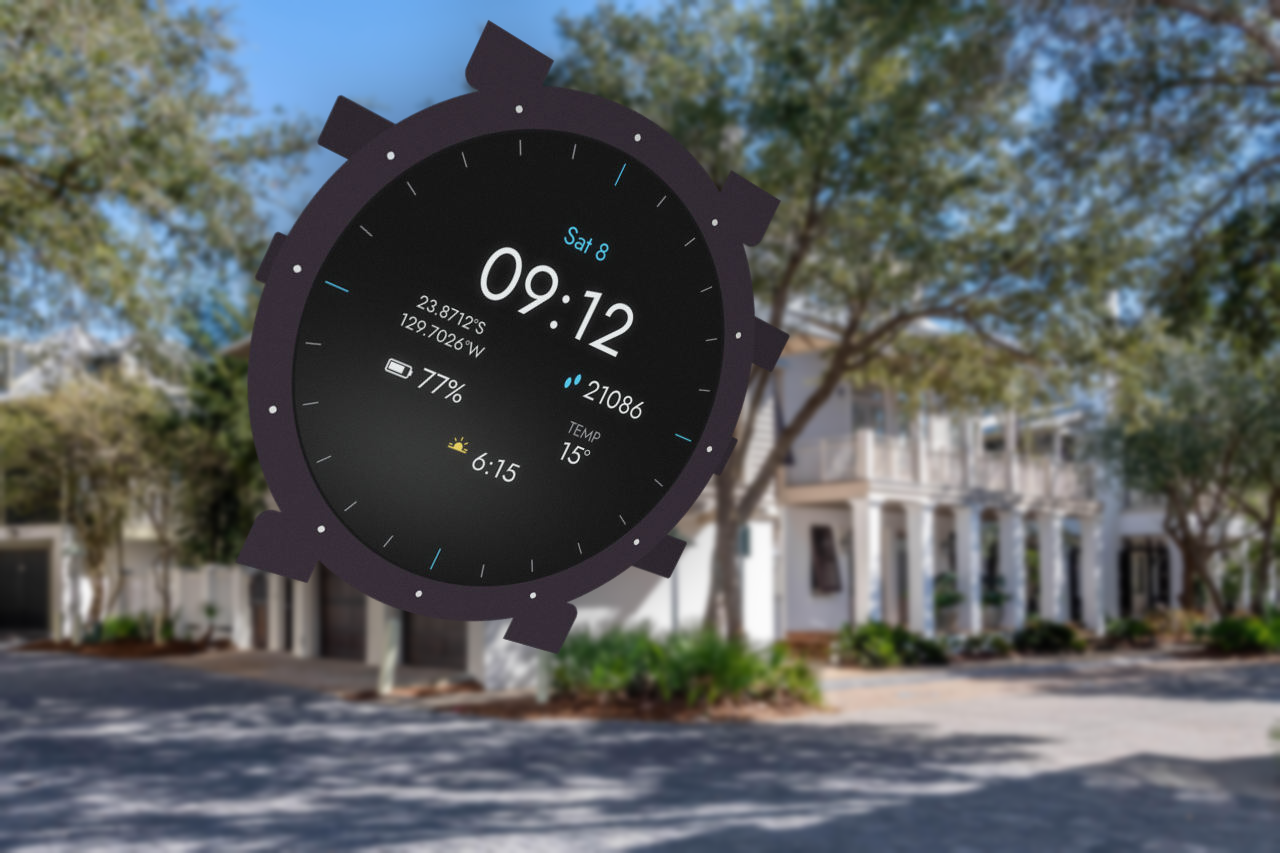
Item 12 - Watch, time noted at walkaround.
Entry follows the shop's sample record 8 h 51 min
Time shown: 9 h 12 min
